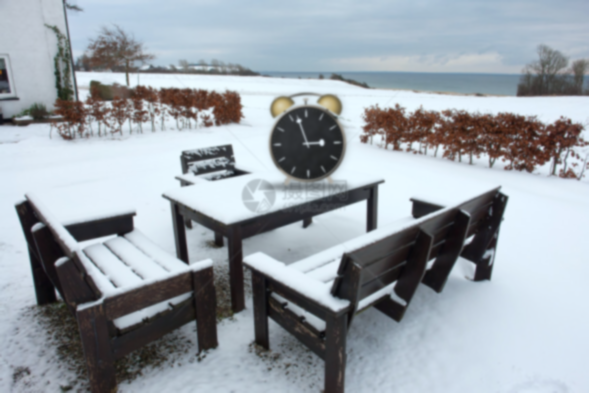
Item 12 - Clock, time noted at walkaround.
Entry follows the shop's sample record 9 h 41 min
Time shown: 2 h 57 min
